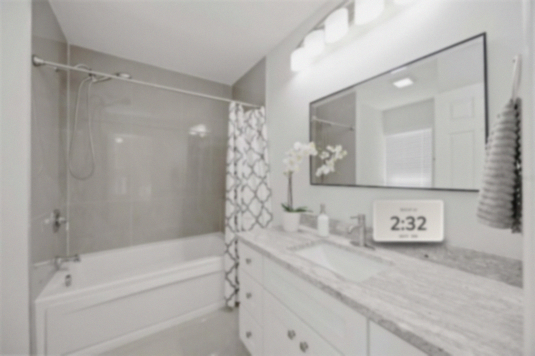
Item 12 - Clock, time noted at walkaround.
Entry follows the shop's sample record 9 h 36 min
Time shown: 2 h 32 min
